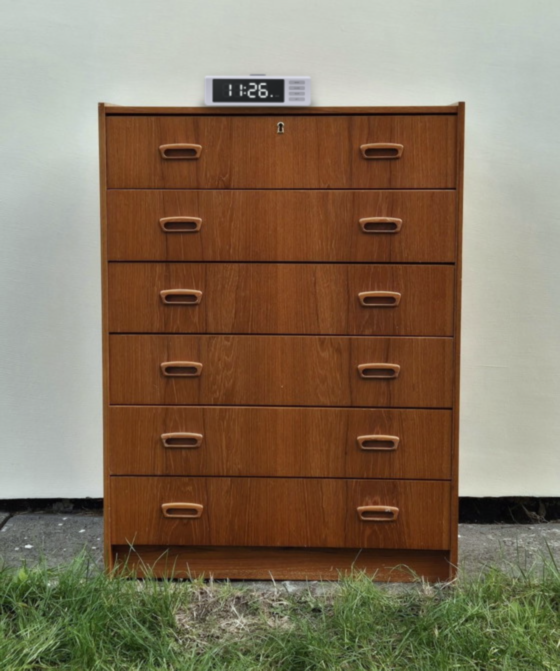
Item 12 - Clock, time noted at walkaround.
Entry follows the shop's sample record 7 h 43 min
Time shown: 11 h 26 min
